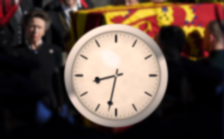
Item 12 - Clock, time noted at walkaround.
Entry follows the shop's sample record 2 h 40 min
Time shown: 8 h 32 min
